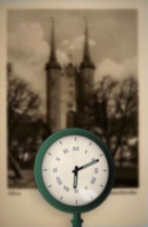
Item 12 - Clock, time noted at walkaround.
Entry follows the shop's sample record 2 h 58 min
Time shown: 6 h 11 min
